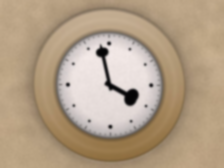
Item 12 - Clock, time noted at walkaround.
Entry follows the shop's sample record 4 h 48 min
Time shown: 3 h 58 min
